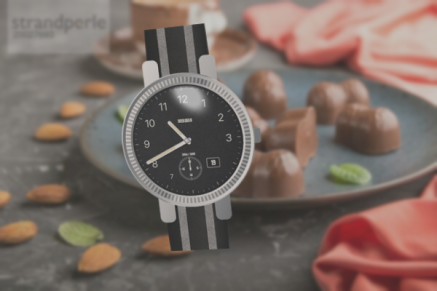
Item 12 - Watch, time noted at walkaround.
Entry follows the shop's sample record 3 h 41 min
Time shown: 10 h 41 min
